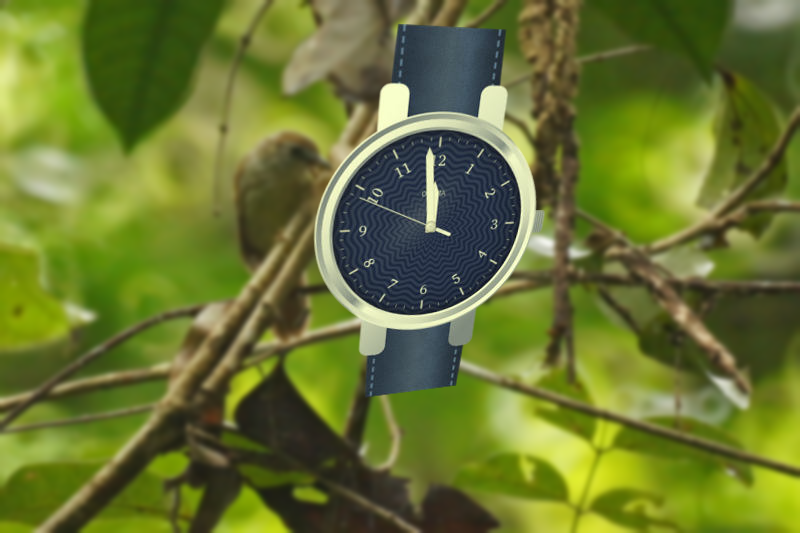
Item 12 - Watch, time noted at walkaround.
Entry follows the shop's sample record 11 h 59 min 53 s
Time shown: 11 h 58 min 49 s
